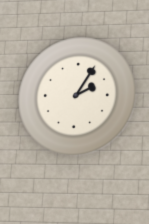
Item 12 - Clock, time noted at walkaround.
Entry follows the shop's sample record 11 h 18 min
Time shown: 2 h 05 min
